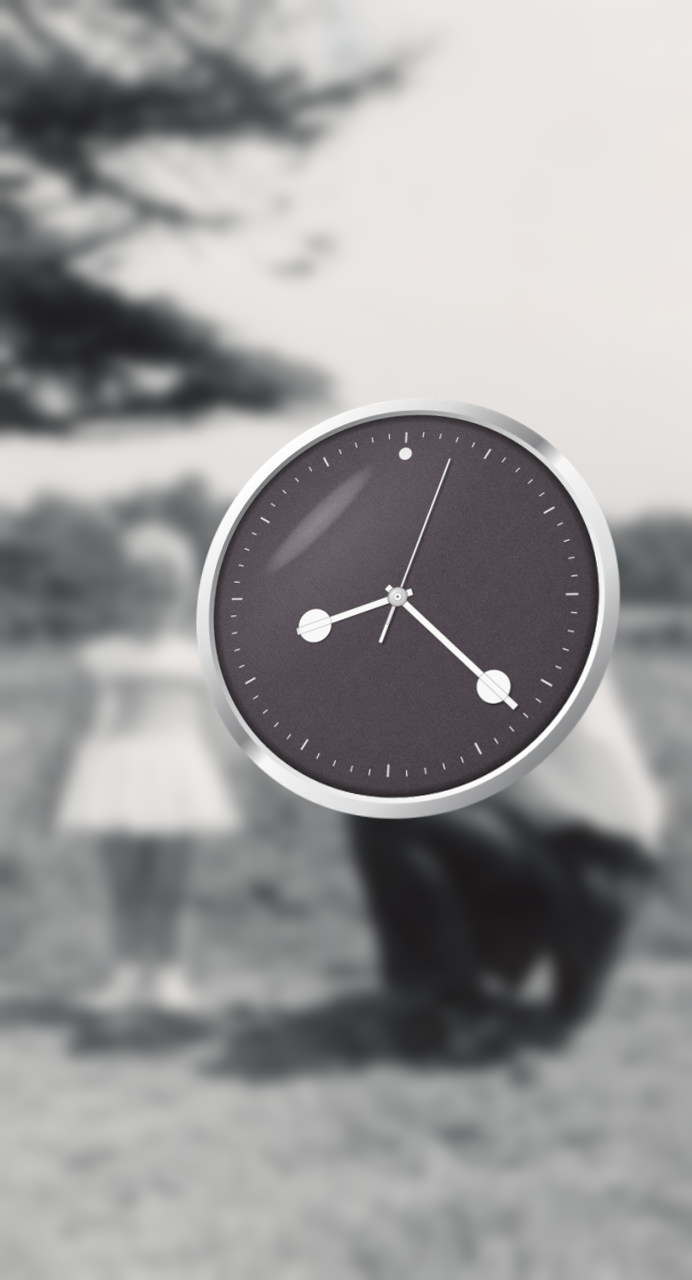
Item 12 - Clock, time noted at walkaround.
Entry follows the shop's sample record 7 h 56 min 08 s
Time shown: 8 h 22 min 03 s
